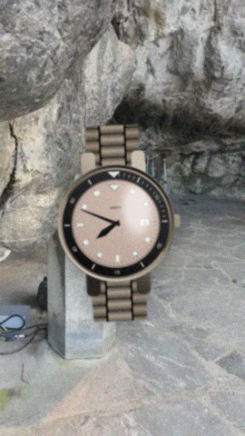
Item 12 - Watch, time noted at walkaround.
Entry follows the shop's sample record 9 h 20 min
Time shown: 7 h 49 min
